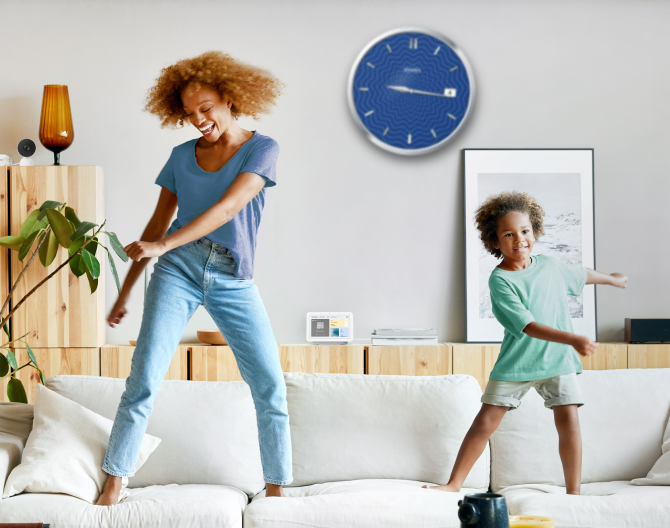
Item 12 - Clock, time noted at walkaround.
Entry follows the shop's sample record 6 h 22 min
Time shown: 9 h 16 min
